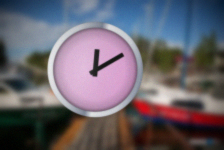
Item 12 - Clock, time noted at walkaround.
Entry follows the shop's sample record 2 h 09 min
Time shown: 12 h 10 min
